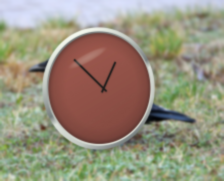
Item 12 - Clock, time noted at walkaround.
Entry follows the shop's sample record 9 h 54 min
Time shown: 12 h 52 min
